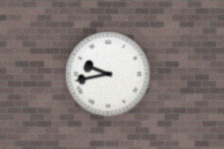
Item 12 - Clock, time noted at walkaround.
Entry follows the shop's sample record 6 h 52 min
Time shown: 9 h 43 min
